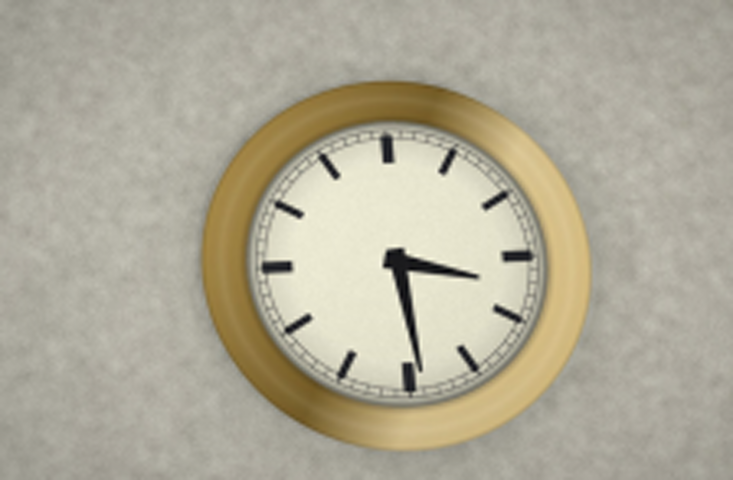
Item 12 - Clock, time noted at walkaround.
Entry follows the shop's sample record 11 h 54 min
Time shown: 3 h 29 min
